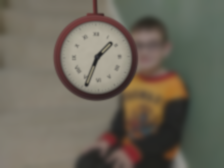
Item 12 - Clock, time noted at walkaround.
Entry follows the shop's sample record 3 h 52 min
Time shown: 1 h 34 min
